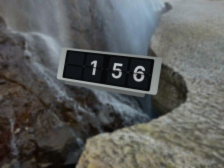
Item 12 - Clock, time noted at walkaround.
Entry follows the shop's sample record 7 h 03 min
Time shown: 1 h 56 min
